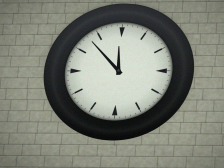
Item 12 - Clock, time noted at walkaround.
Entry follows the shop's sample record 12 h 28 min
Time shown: 11 h 53 min
